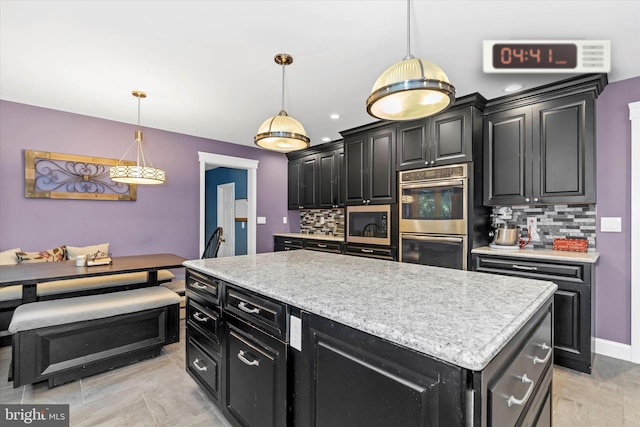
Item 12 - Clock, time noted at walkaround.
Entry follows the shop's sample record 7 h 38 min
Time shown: 4 h 41 min
